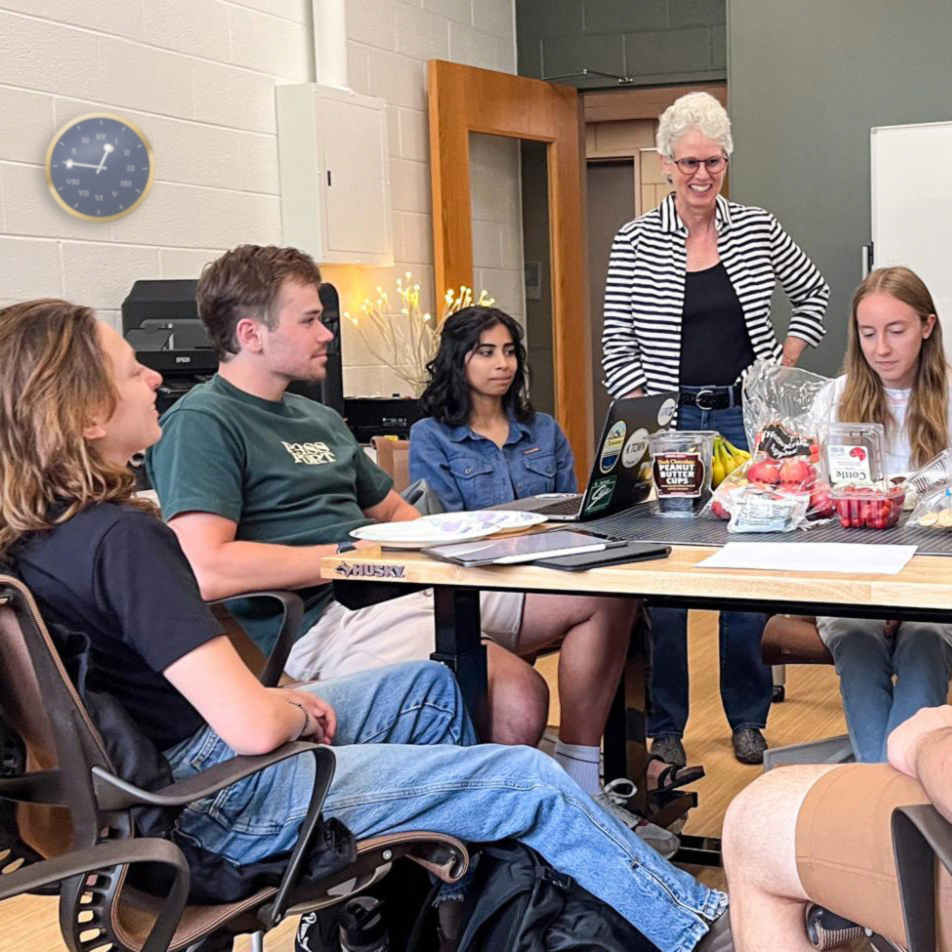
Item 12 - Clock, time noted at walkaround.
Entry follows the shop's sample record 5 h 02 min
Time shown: 12 h 46 min
